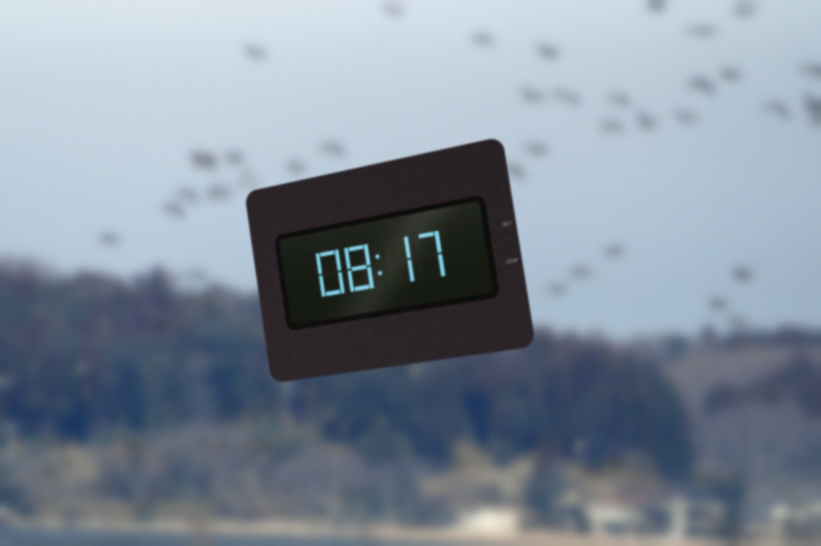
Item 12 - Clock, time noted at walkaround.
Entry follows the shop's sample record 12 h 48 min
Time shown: 8 h 17 min
